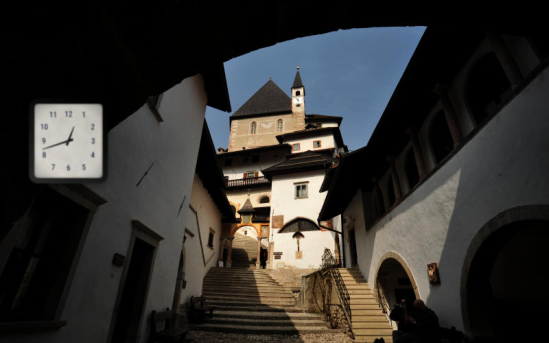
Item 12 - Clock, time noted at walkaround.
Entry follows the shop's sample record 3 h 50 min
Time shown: 12 h 42 min
